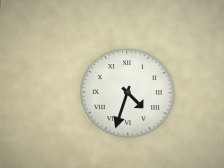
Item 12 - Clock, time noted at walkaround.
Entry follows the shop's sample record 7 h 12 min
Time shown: 4 h 33 min
